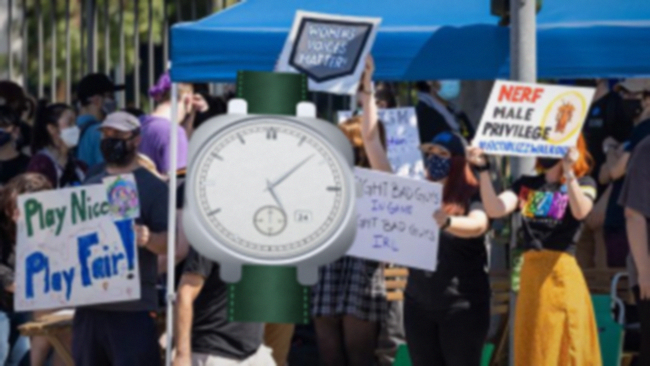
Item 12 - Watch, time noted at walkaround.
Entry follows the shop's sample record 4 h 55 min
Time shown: 5 h 08 min
